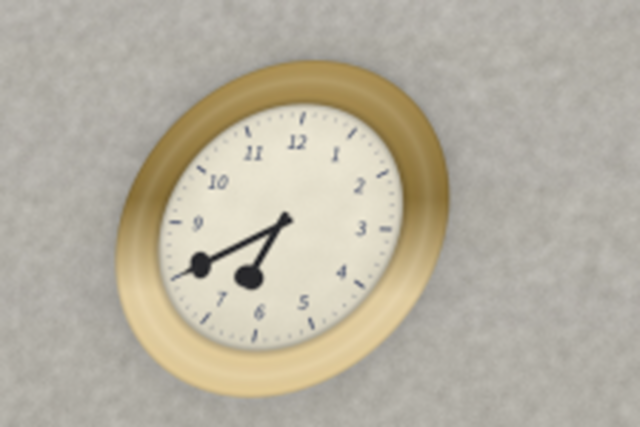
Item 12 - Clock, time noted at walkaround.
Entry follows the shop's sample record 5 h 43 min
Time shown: 6 h 40 min
